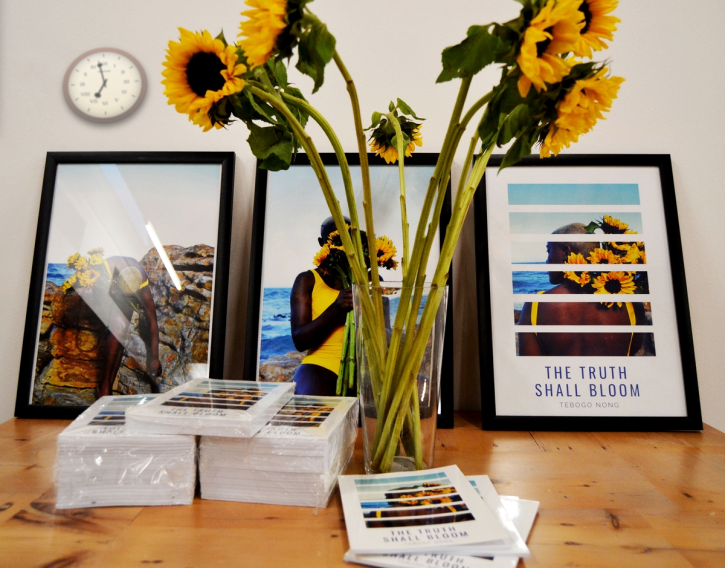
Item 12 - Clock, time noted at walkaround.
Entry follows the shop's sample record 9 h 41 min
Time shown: 6 h 58 min
